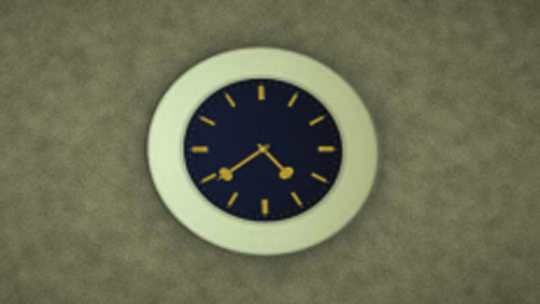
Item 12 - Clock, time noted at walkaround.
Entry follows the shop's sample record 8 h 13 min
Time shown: 4 h 39 min
